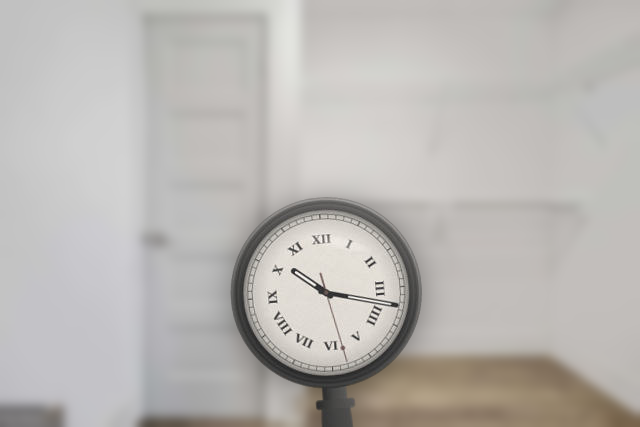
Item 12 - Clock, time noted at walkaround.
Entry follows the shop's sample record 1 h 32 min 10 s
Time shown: 10 h 17 min 28 s
